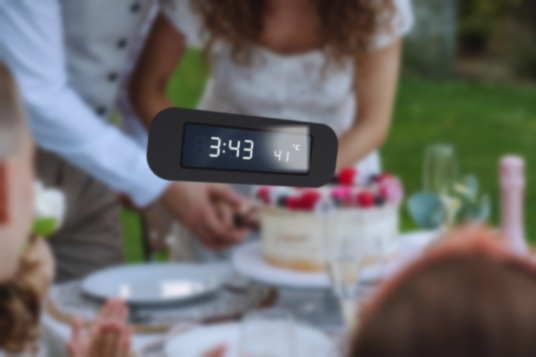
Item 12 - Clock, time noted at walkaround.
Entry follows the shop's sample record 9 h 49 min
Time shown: 3 h 43 min
